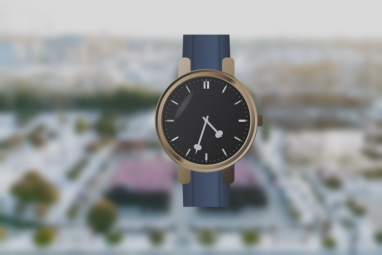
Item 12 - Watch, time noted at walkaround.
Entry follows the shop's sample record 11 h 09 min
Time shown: 4 h 33 min
